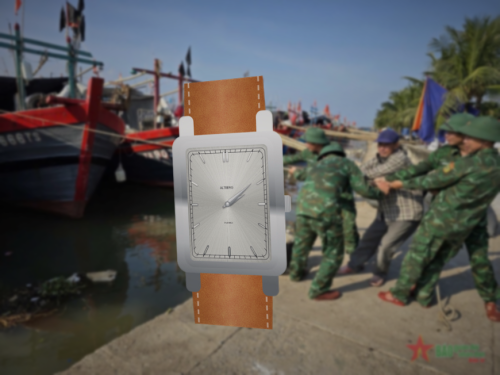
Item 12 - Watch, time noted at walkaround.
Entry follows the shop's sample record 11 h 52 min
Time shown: 2 h 09 min
